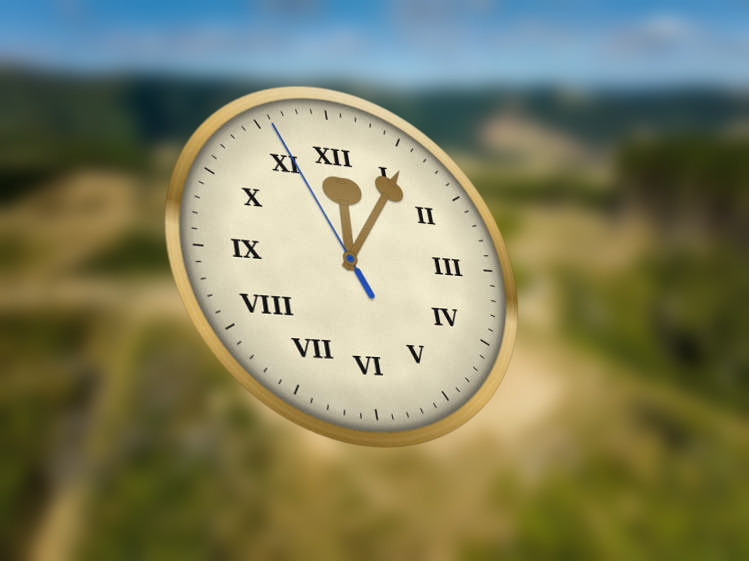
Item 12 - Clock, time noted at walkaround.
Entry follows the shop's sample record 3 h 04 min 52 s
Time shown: 12 h 05 min 56 s
